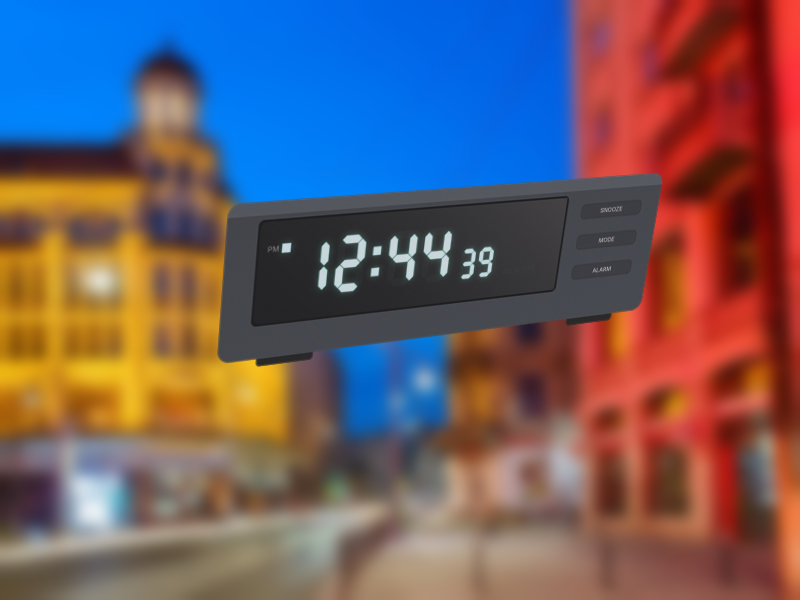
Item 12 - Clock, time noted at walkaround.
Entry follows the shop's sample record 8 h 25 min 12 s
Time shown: 12 h 44 min 39 s
